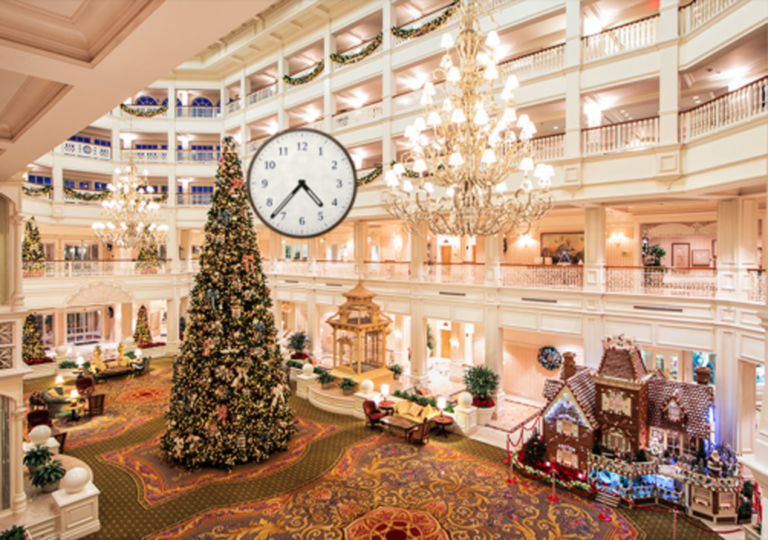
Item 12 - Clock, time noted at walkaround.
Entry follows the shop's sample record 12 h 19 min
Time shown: 4 h 37 min
